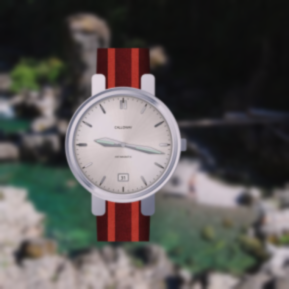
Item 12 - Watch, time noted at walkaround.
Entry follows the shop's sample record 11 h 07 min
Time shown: 9 h 17 min
